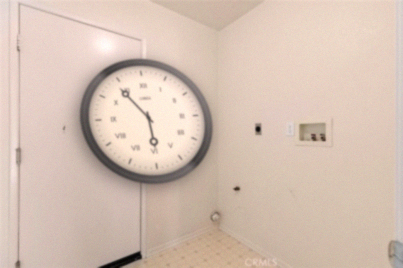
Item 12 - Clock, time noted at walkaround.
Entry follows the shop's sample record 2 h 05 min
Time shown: 5 h 54 min
